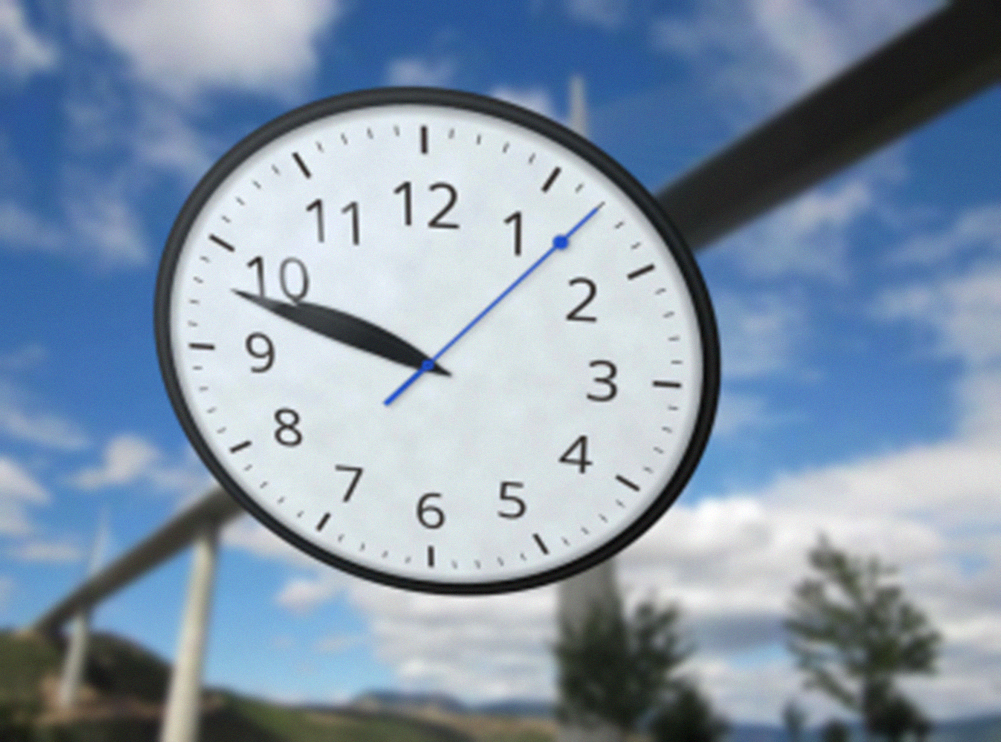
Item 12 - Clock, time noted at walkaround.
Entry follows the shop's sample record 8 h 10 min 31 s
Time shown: 9 h 48 min 07 s
